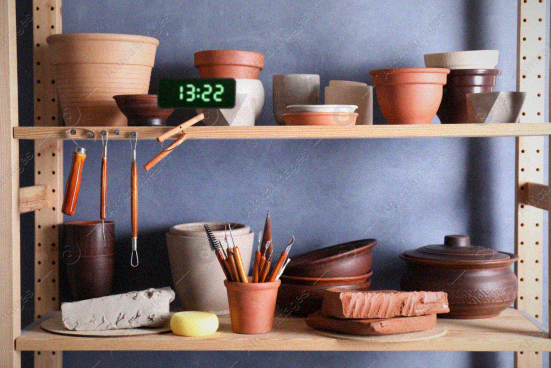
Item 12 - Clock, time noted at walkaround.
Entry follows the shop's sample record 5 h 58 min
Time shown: 13 h 22 min
